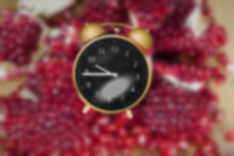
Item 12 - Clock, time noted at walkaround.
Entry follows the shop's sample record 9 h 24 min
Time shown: 9 h 44 min
